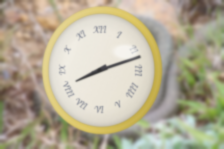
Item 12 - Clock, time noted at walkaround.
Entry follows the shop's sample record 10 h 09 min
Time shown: 8 h 12 min
